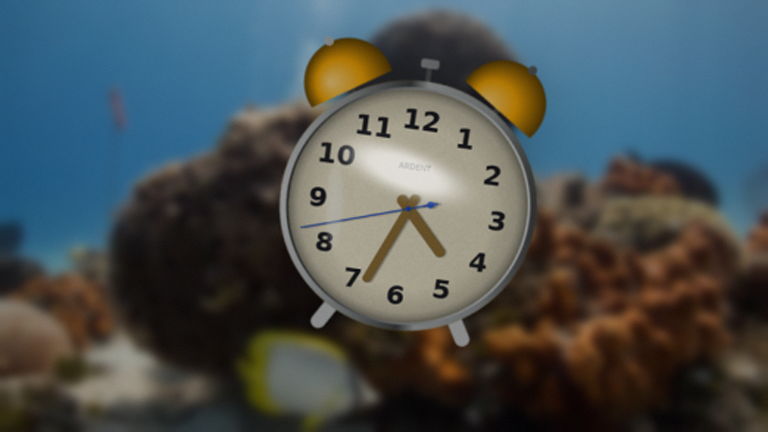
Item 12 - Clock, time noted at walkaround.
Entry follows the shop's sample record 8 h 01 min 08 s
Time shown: 4 h 33 min 42 s
